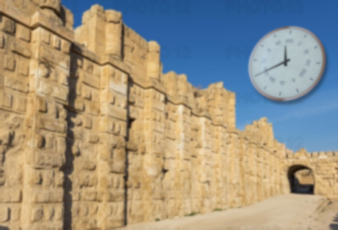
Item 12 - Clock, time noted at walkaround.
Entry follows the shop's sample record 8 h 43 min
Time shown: 11 h 40 min
